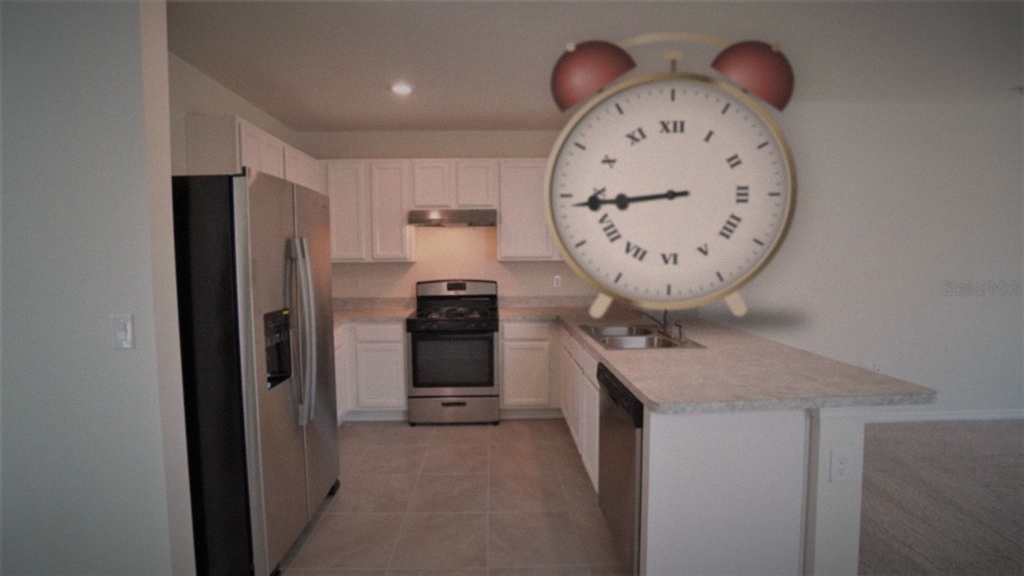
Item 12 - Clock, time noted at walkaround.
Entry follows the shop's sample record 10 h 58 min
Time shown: 8 h 44 min
